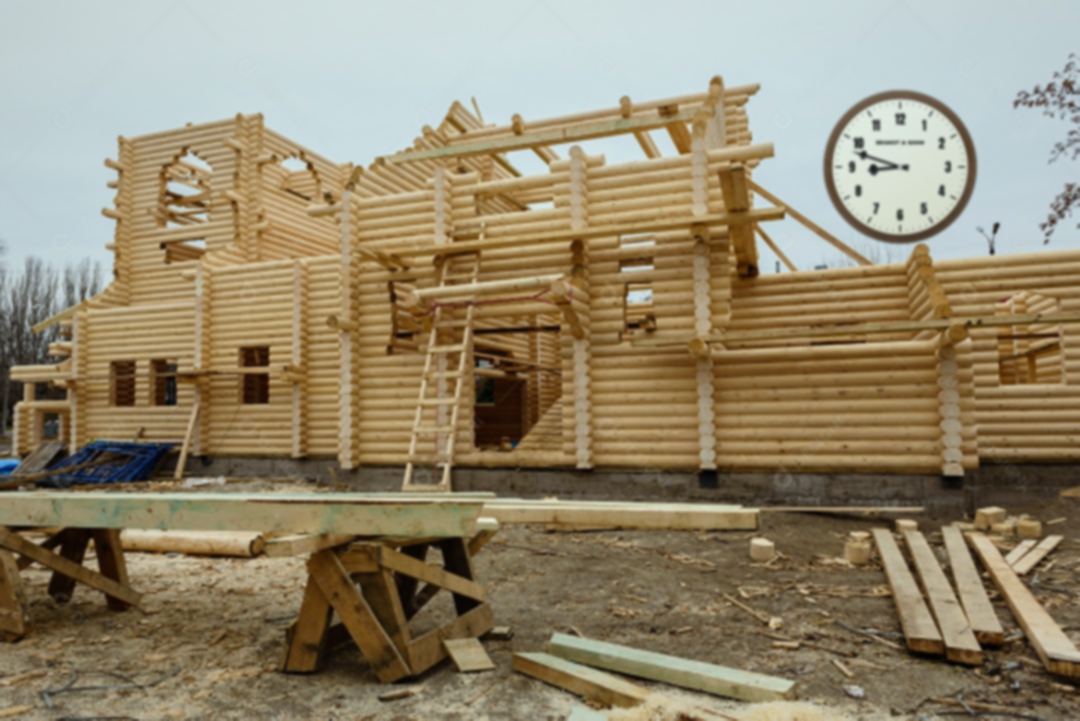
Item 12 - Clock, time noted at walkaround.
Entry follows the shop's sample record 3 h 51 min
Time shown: 8 h 48 min
